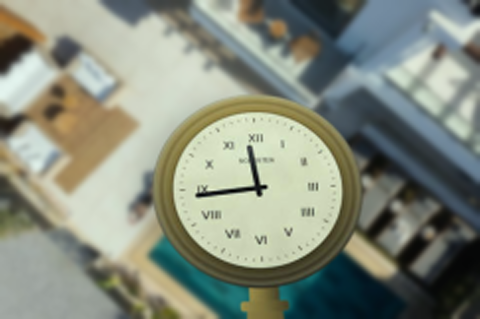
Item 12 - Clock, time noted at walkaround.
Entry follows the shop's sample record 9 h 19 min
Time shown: 11 h 44 min
